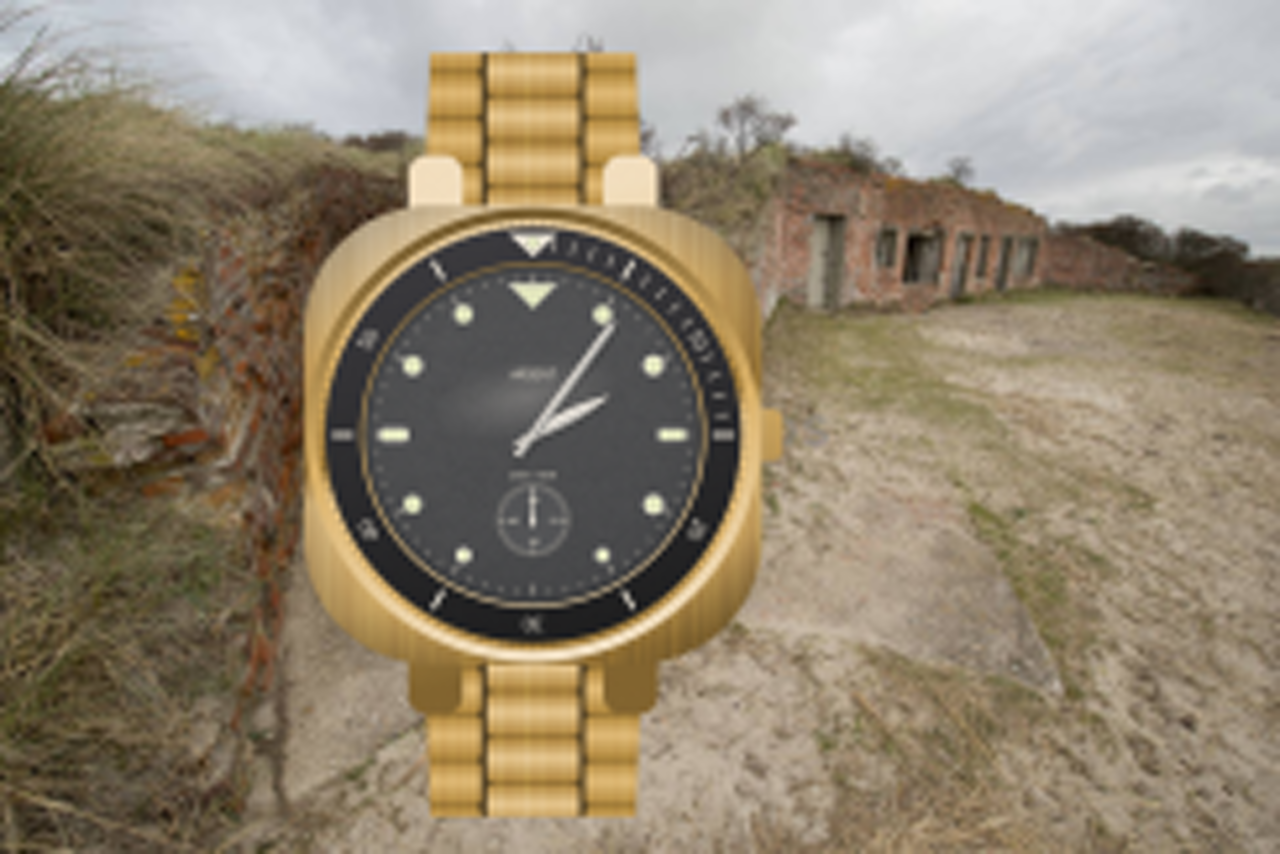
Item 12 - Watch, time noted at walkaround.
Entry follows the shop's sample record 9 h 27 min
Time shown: 2 h 06 min
